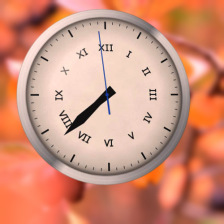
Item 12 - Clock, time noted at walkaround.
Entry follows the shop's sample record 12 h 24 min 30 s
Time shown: 7 h 37 min 59 s
